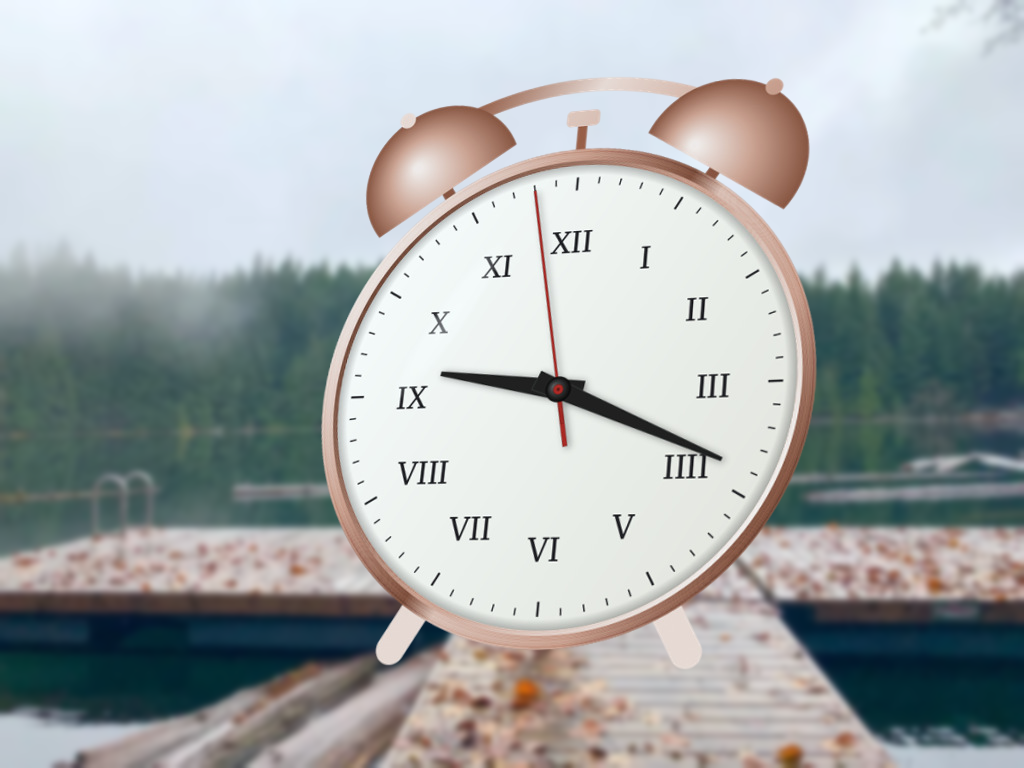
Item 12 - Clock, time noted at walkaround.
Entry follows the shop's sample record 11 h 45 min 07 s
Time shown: 9 h 18 min 58 s
